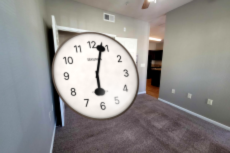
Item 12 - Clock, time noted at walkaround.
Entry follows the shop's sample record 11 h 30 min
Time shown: 6 h 03 min
